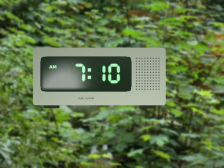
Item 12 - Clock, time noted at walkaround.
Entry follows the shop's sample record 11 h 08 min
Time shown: 7 h 10 min
